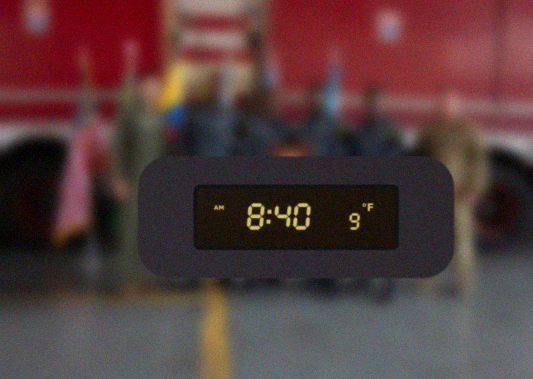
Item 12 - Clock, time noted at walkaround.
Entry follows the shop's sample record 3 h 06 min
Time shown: 8 h 40 min
